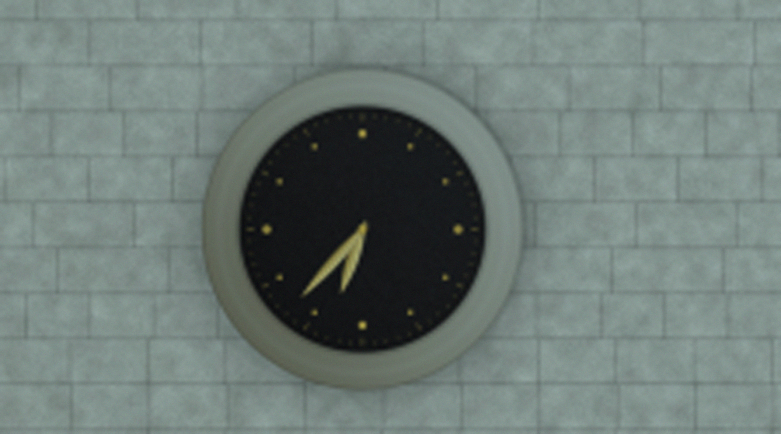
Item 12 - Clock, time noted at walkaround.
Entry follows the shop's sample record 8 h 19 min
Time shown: 6 h 37 min
